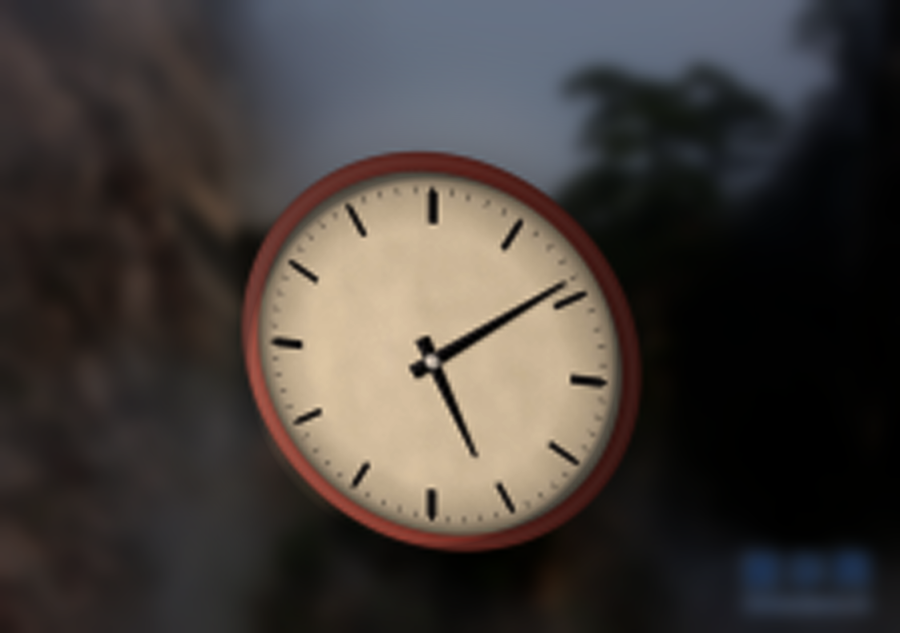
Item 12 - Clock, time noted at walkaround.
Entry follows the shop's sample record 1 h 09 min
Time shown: 5 h 09 min
